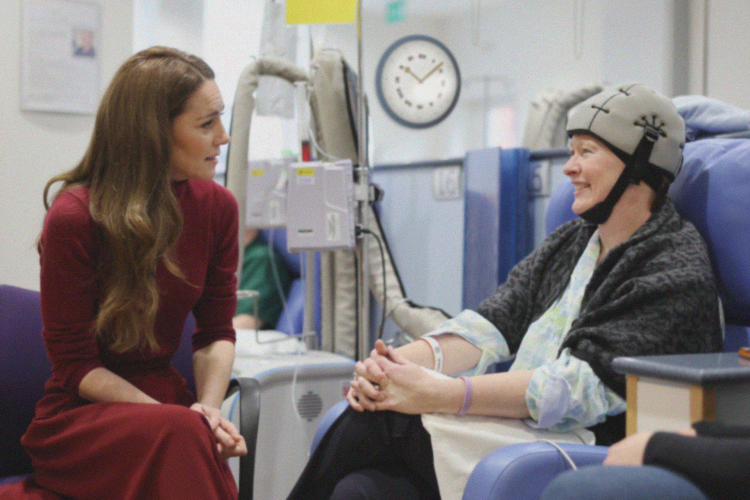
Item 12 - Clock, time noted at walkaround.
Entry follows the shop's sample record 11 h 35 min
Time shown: 10 h 08 min
